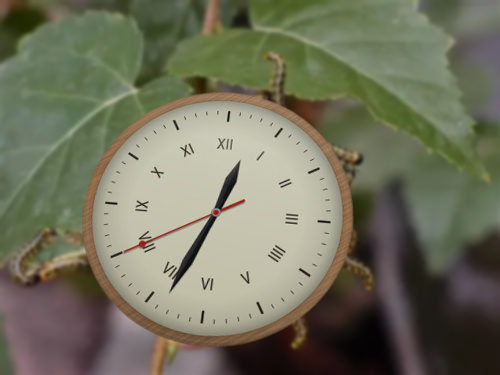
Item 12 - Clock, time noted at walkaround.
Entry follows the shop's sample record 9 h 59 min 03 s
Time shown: 12 h 33 min 40 s
